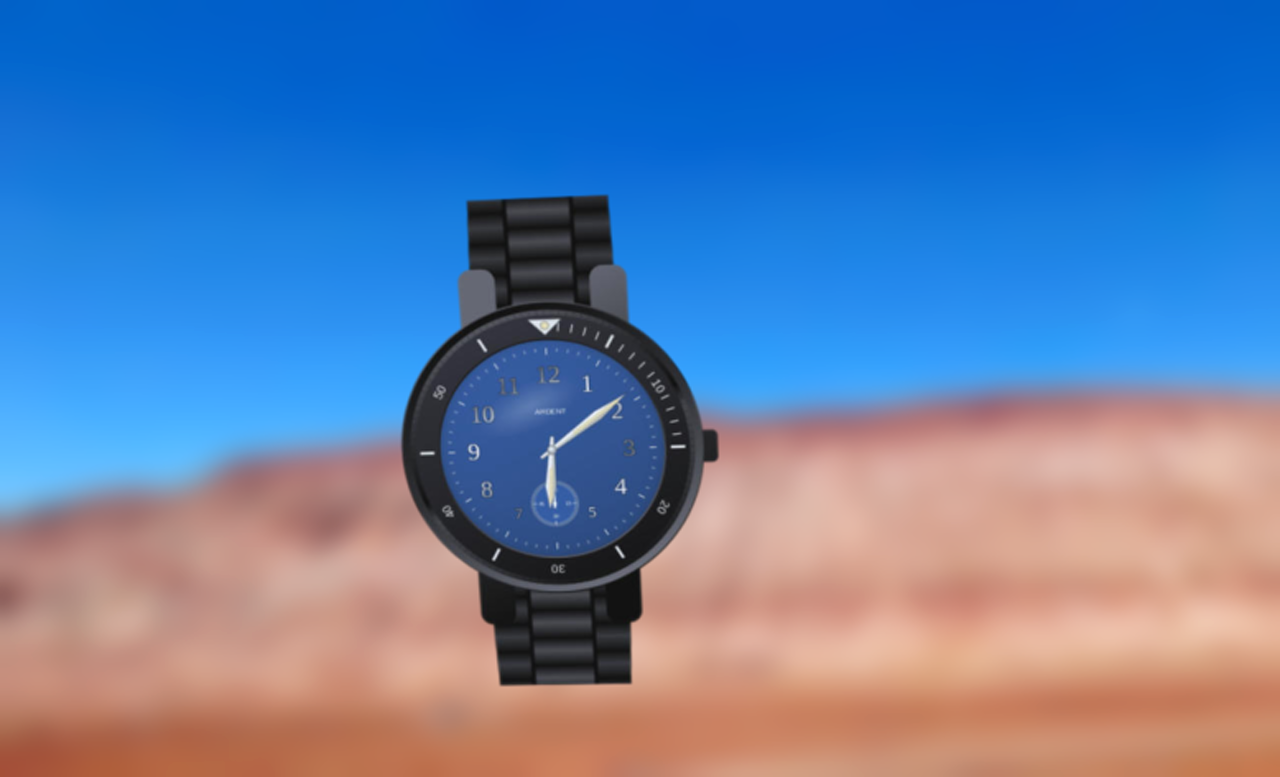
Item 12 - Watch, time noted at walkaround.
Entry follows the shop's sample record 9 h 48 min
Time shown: 6 h 09 min
